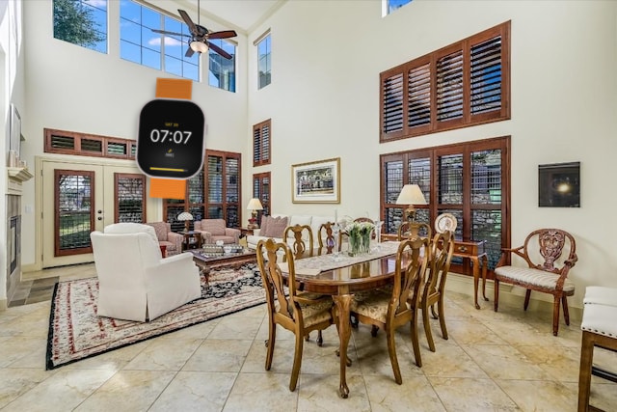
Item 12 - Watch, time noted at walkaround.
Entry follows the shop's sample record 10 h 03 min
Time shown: 7 h 07 min
